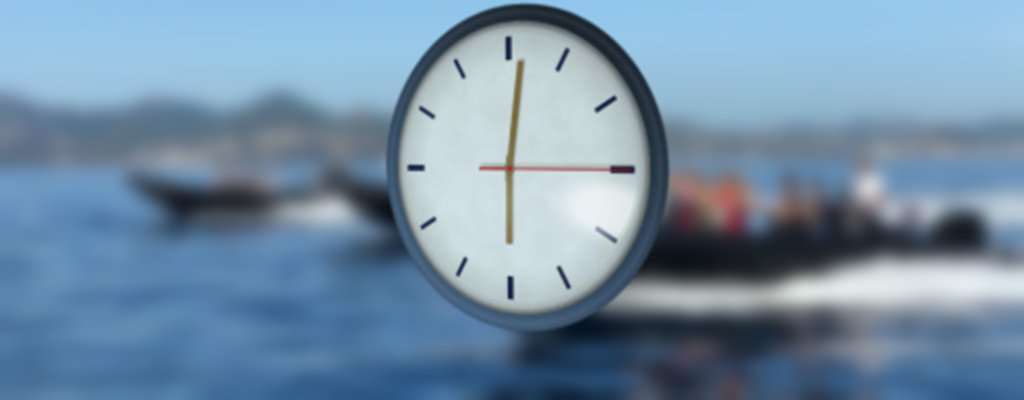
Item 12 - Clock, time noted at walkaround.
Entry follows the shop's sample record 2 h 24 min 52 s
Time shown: 6 h 01 min 15 s
